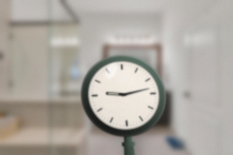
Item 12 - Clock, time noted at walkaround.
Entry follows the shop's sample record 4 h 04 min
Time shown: 9 h 13 min
